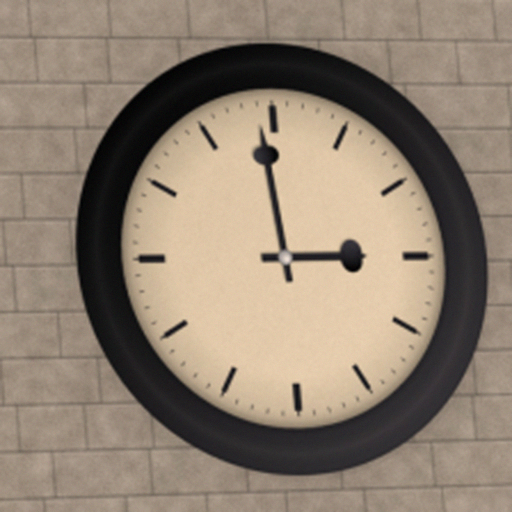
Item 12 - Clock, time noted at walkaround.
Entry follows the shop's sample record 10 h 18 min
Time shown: 2 h 59 min
